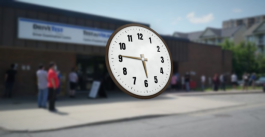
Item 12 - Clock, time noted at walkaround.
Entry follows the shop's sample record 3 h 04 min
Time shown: 5 h 46 min
